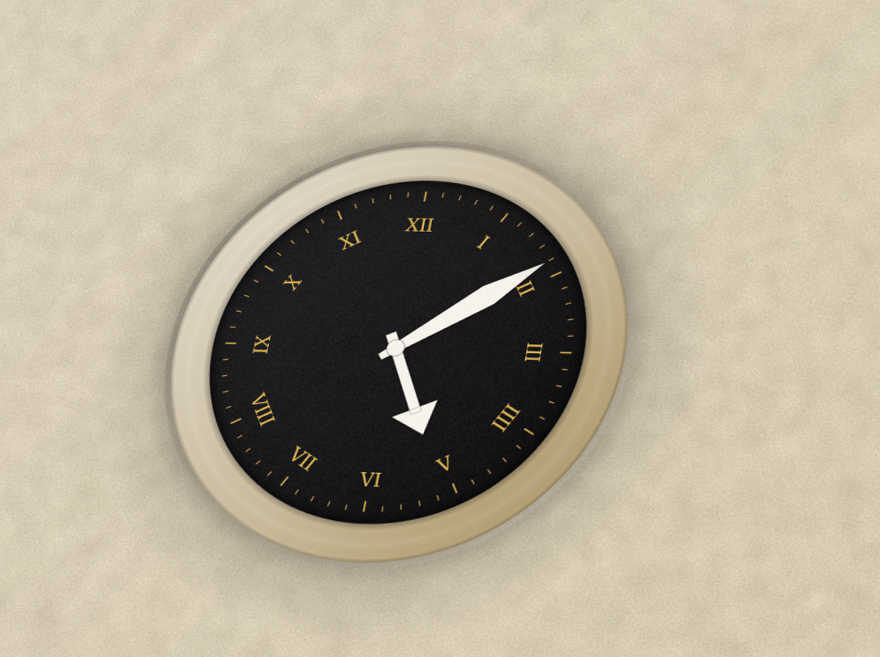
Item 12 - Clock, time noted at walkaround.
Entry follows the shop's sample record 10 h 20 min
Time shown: 5 h 09 min
